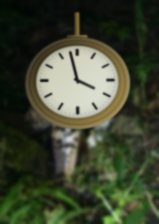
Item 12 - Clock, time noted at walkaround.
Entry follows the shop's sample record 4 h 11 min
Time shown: 3 h 58 min
